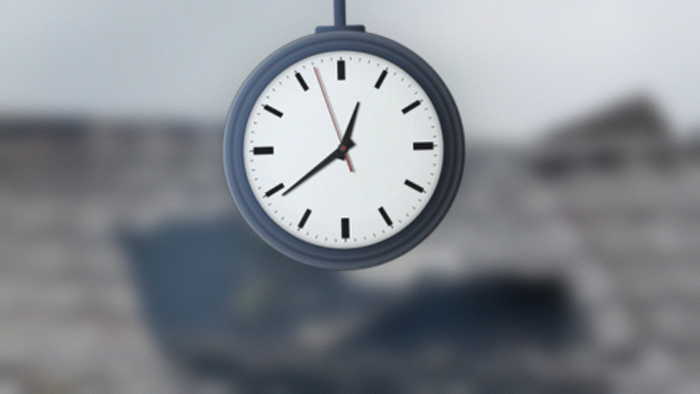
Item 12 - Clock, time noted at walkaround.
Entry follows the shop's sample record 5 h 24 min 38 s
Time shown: 12 h 38 min 57 s
